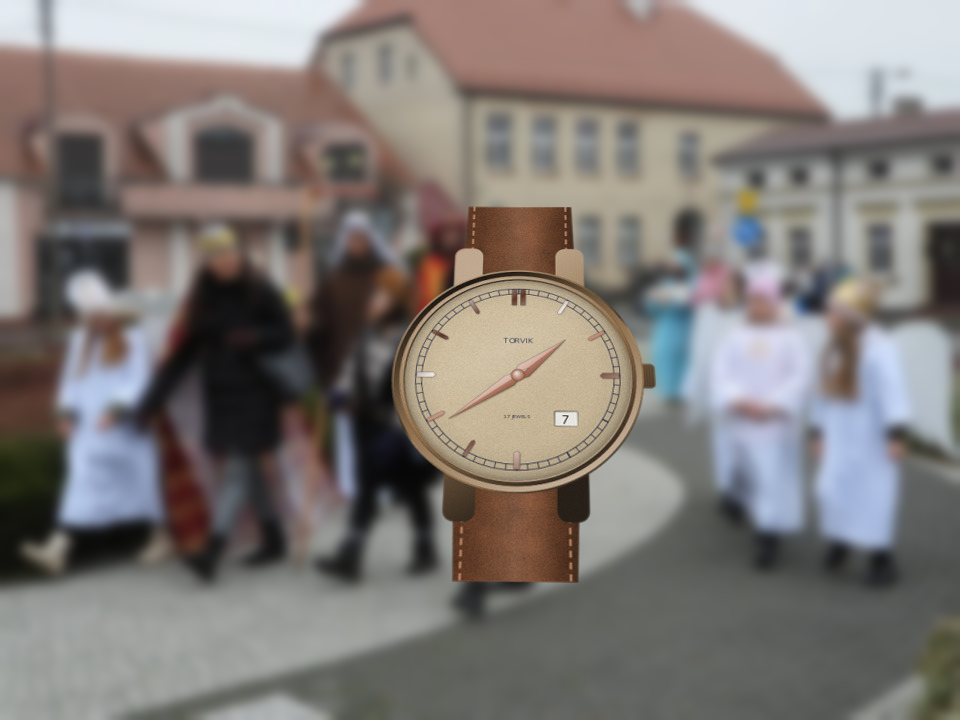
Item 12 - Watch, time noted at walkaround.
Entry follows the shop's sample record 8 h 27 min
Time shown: 1 h 39 min
